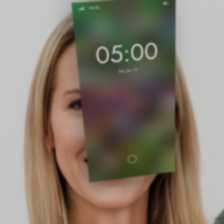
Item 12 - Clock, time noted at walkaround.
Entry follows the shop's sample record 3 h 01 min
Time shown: 5 h 00 min
